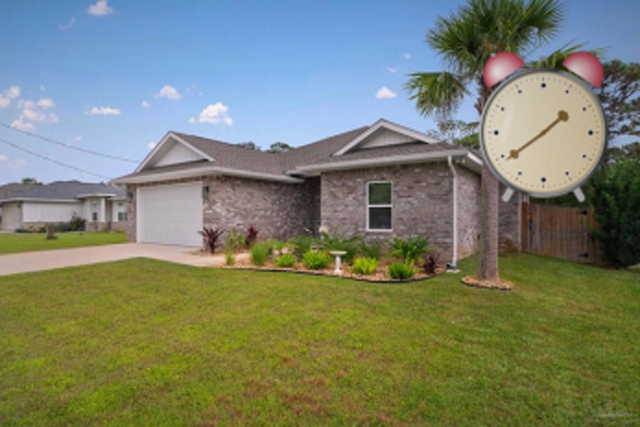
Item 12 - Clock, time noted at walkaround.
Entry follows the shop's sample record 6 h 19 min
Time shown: 1 h 39 min
